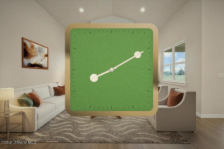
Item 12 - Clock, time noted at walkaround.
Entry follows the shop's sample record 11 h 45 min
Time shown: 8 h 10 min
